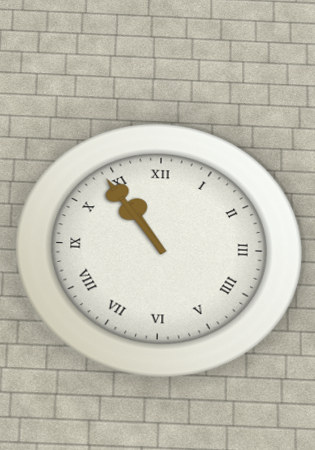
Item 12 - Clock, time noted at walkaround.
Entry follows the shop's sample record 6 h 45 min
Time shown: 10 h 54 min
